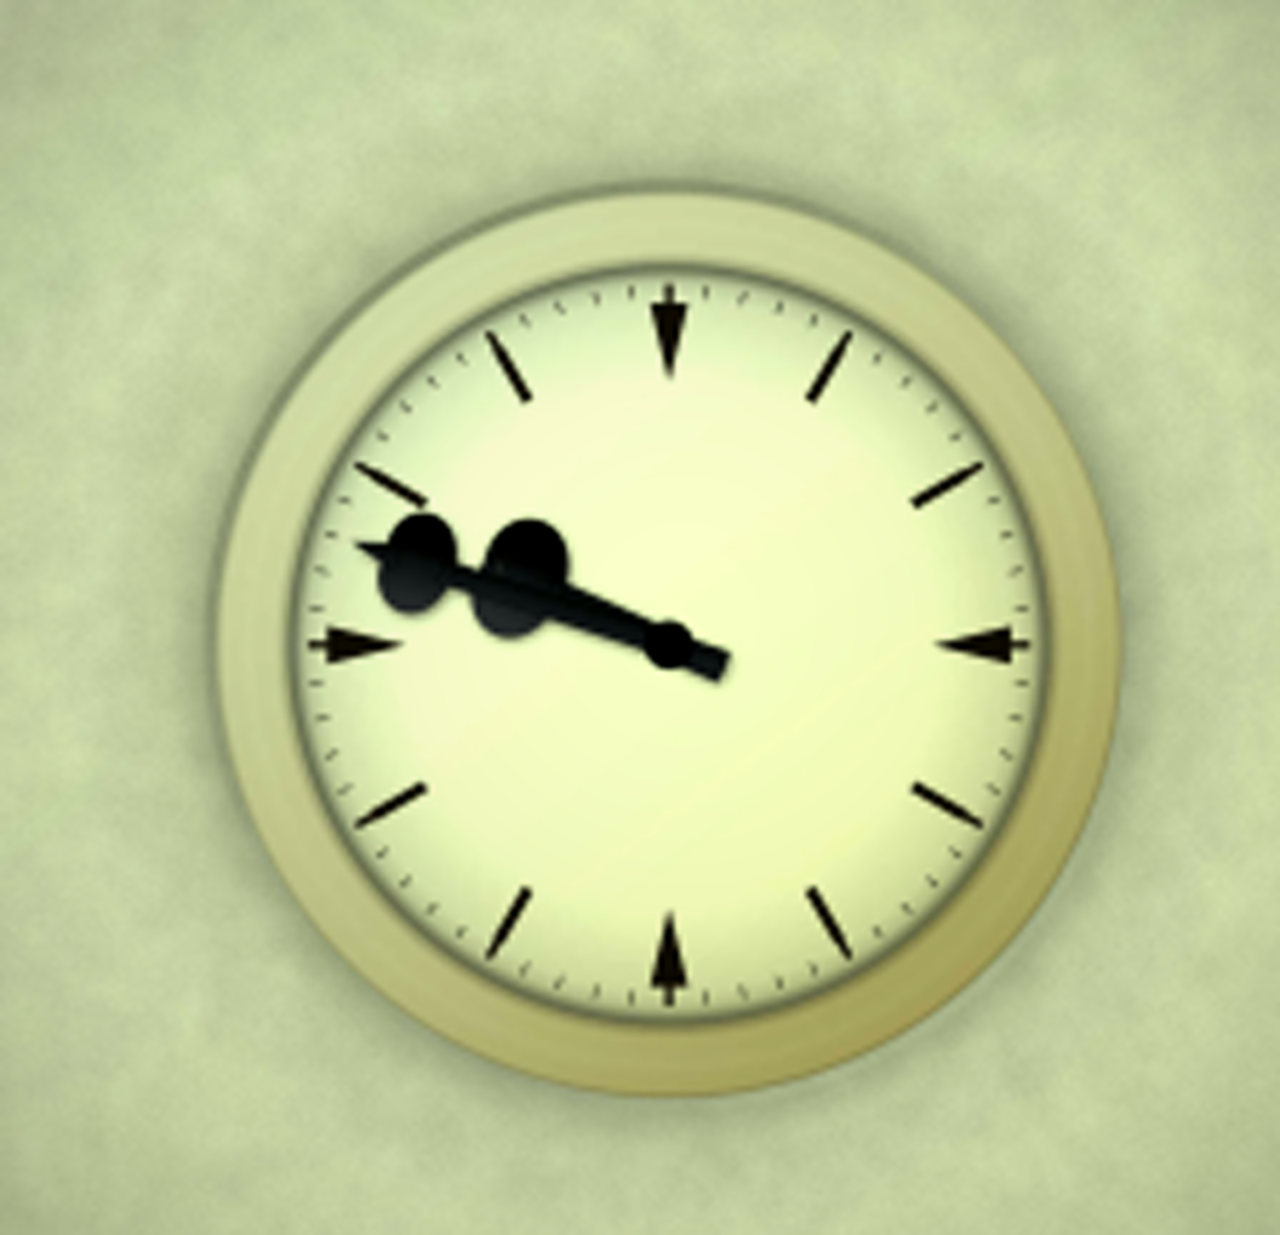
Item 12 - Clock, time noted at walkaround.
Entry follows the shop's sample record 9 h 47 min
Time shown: 9 h 48 min
